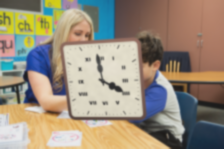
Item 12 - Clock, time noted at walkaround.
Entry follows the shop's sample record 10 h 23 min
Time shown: 3 h 59 min
